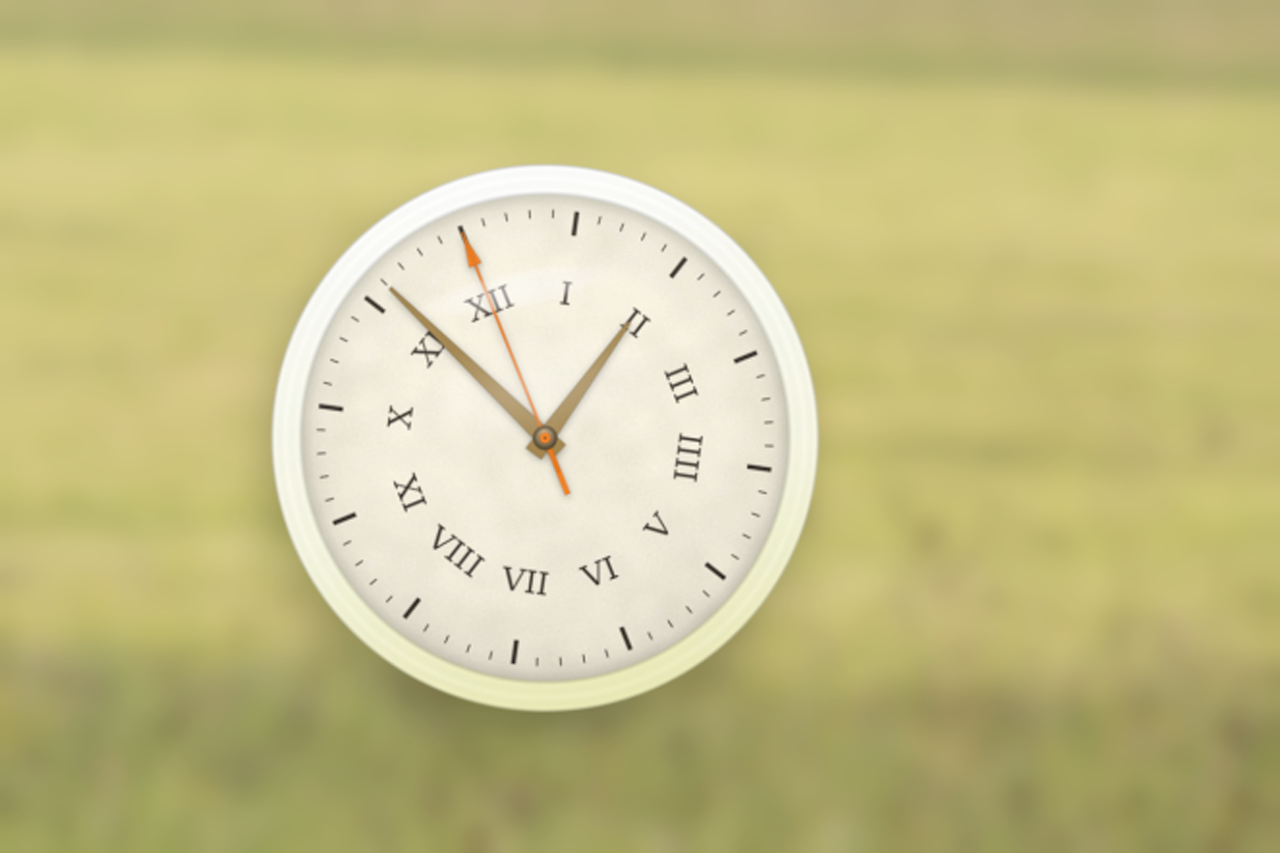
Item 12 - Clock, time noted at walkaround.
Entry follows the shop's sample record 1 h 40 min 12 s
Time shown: 1 h 56 min 00 s
